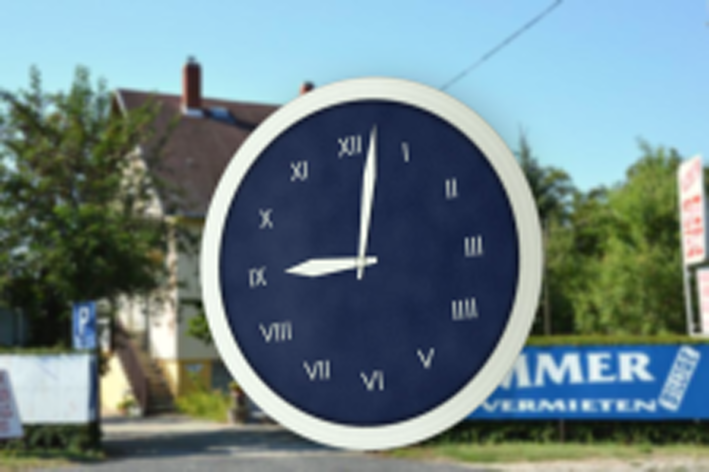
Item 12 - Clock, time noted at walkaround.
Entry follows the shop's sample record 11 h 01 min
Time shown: 9 h 02 min
